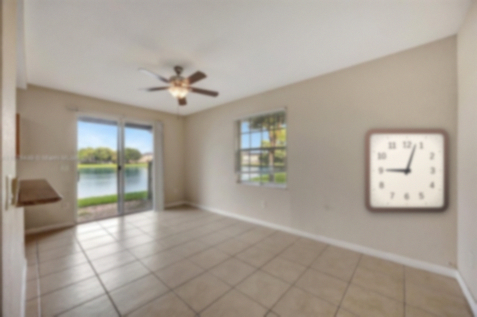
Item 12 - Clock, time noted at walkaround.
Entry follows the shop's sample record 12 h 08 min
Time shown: 9 h 03 min
